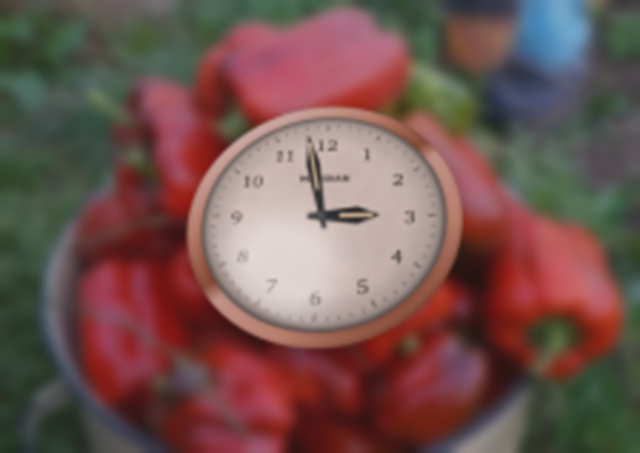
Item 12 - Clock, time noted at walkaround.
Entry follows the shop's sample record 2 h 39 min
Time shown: 2 h 58 min
